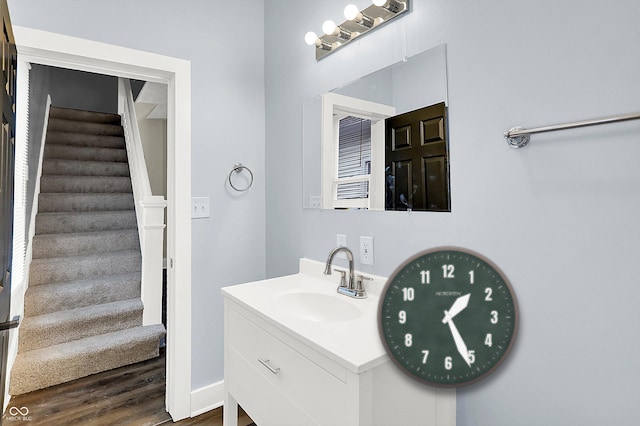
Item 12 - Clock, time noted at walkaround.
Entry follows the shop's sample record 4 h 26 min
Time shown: 1 h 26 min
